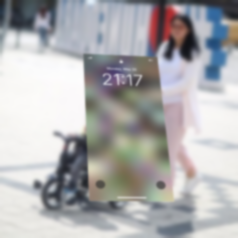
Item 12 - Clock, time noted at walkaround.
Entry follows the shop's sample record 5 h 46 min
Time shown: 21 h 17 min
